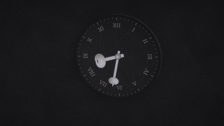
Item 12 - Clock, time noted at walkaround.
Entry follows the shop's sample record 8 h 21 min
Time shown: 8 h 32 min
